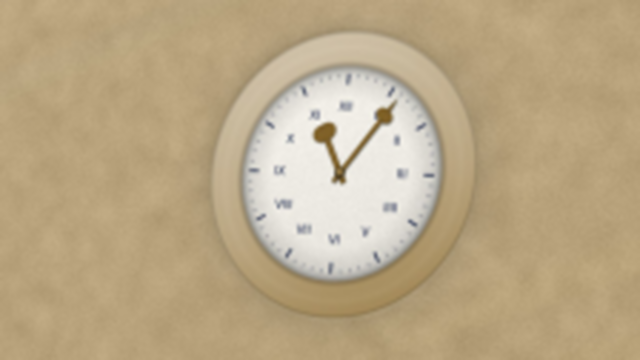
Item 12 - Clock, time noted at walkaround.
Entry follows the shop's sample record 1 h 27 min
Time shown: 11 h 06 min
